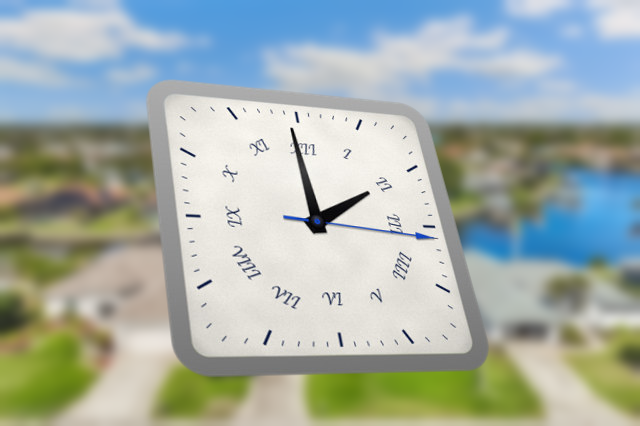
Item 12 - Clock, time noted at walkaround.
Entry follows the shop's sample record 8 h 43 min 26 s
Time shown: 1 h 59 min 16 s
